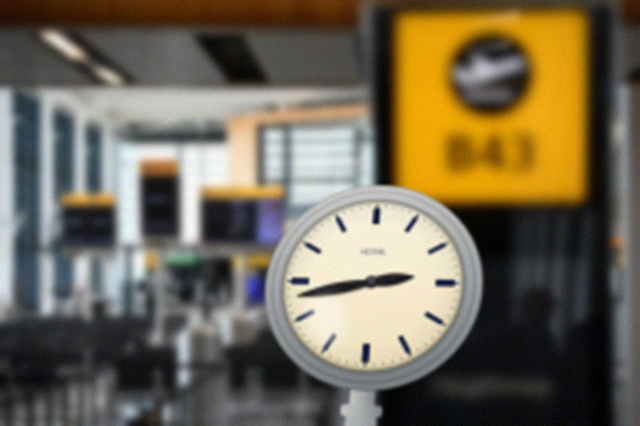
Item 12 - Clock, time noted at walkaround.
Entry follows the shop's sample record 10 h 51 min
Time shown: 2 h 43 min
